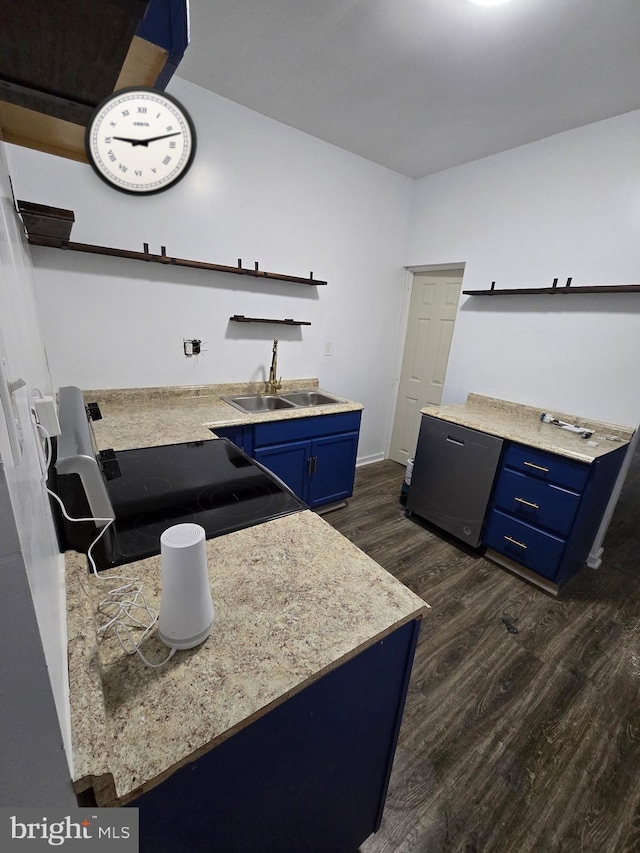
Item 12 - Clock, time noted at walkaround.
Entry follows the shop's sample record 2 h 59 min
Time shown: 9 h 12 min
